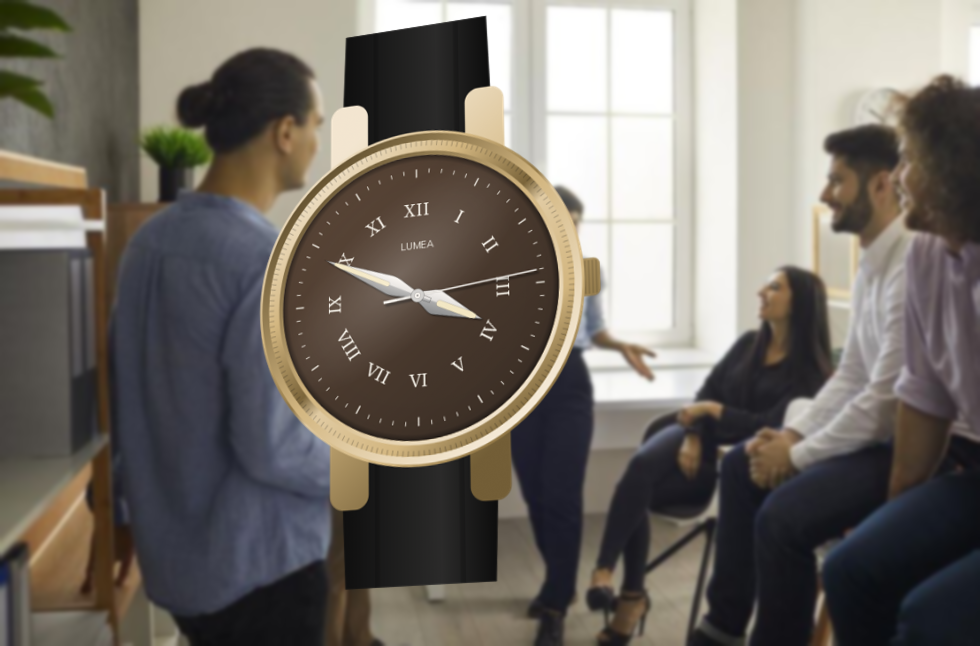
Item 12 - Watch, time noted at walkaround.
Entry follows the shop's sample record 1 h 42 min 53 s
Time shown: 3 h 49 min 14 s
